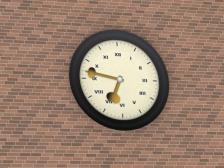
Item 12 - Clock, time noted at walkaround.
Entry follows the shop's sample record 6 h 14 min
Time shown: 6 h 47 min
